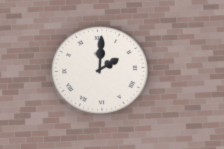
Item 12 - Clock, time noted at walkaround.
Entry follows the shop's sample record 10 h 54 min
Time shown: 2 h 01 min
